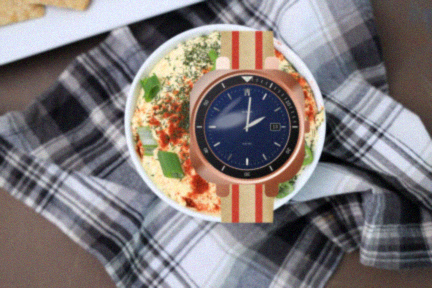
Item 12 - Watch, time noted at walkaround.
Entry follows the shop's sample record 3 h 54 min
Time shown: 2 h 01 min
